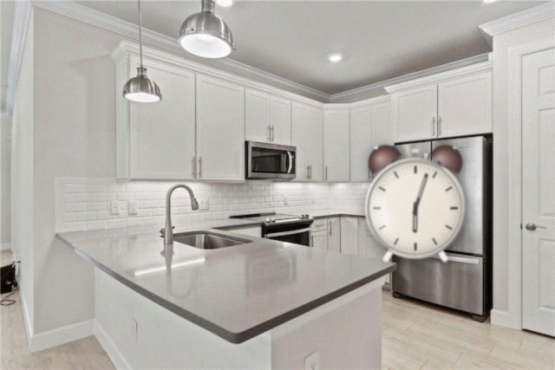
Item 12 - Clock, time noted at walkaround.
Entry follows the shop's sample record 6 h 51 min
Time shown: 6 h 03 min
